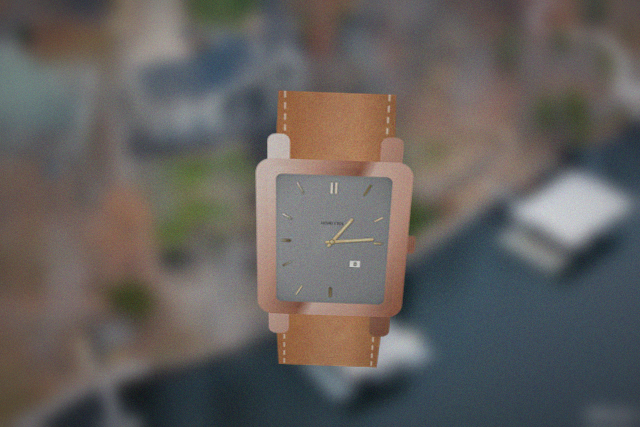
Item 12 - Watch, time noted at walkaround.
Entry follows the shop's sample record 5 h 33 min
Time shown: 1 h 14 min
